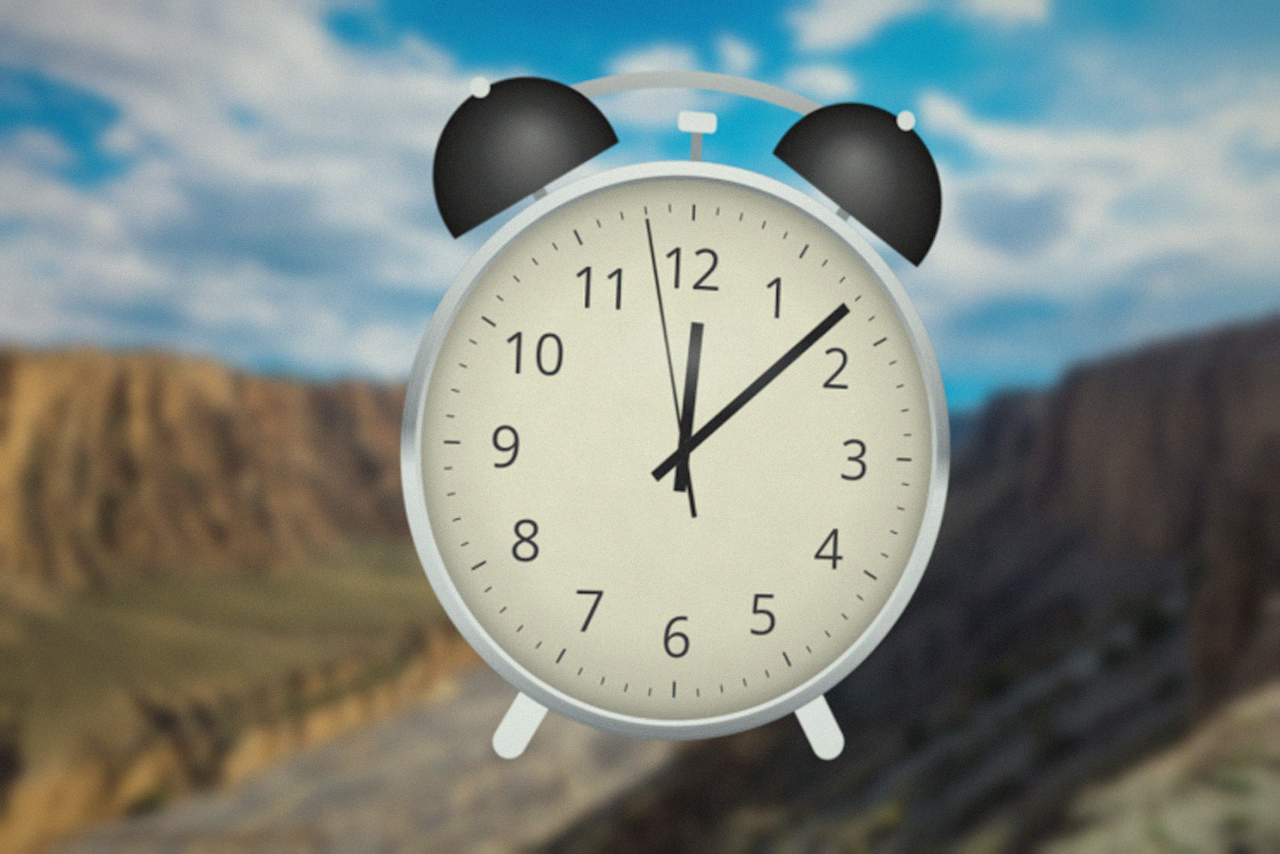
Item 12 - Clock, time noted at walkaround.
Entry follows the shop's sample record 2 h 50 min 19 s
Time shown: 12 h 07 min 58 s
